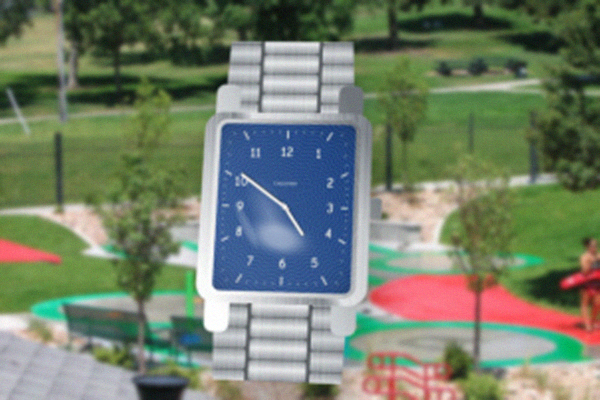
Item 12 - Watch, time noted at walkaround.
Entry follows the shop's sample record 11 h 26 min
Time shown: 4 h 51 min
